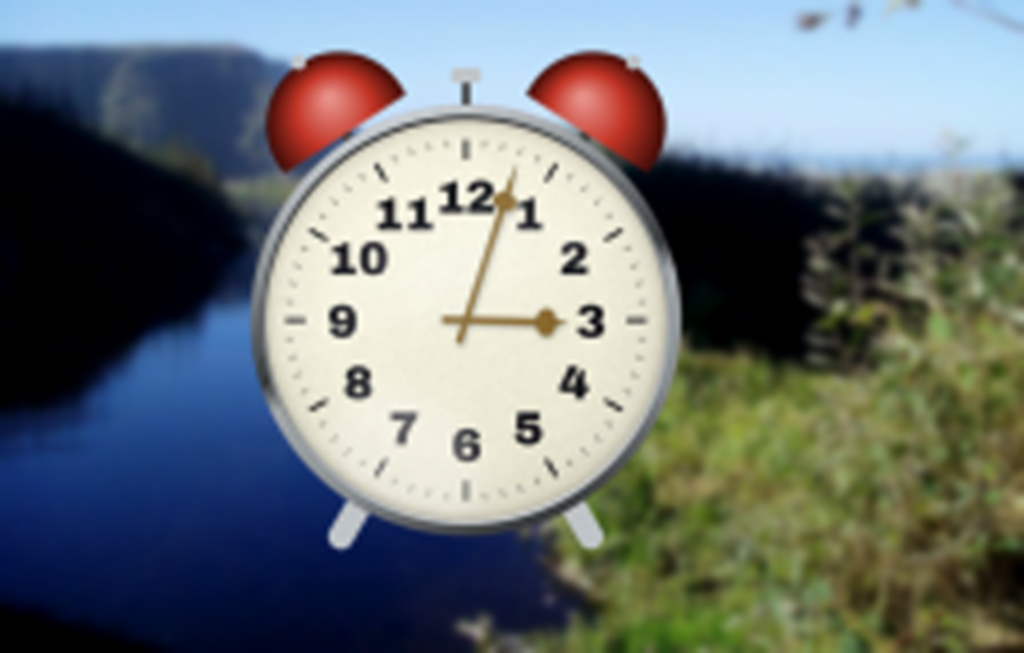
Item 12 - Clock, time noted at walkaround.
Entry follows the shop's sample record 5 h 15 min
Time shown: 3 h 03 min
